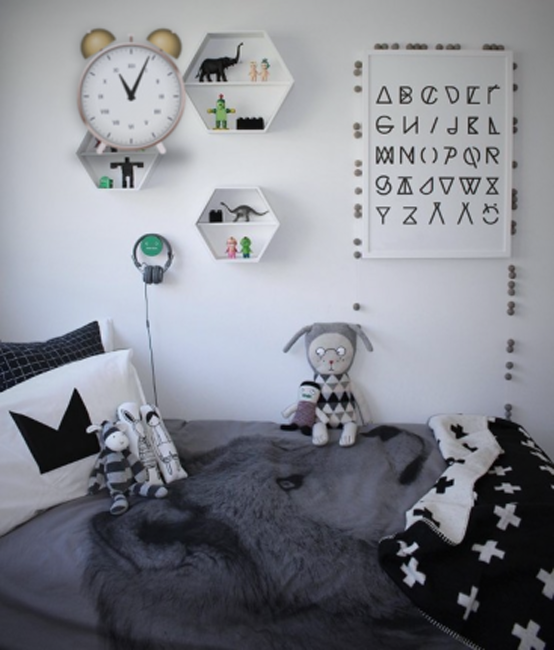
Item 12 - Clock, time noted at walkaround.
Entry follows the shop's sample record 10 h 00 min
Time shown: 11 h 04 min
